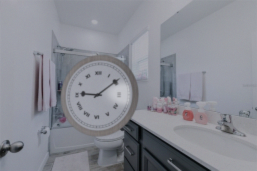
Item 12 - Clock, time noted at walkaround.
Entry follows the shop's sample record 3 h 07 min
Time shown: 9 h 09 min
